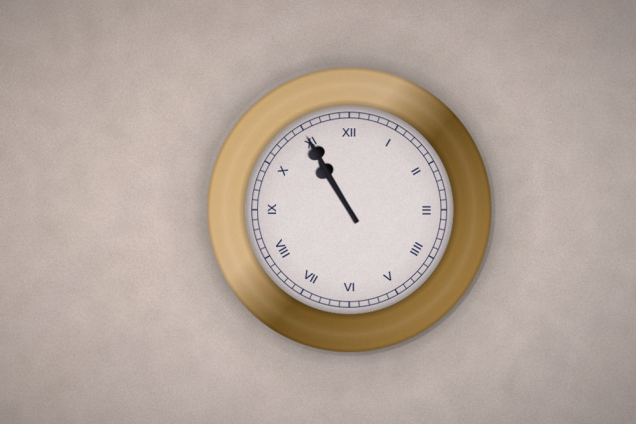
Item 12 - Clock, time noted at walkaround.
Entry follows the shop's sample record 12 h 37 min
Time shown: 10 h 55 min
